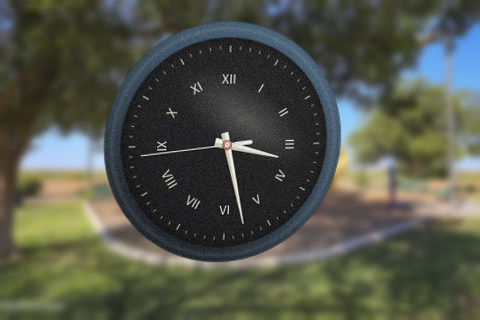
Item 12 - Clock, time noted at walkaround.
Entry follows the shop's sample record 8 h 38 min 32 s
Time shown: 3 h 27 min 44 s
